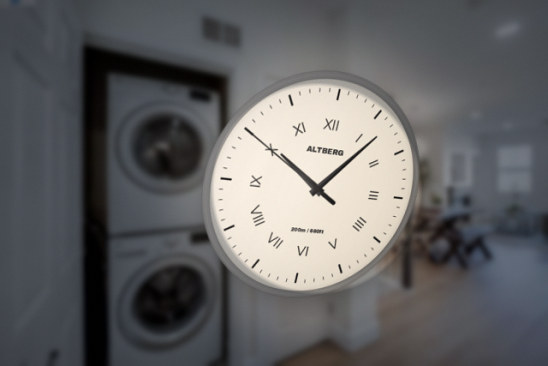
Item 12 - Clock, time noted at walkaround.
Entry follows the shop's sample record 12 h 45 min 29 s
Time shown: 10 h 06 min 50 s
